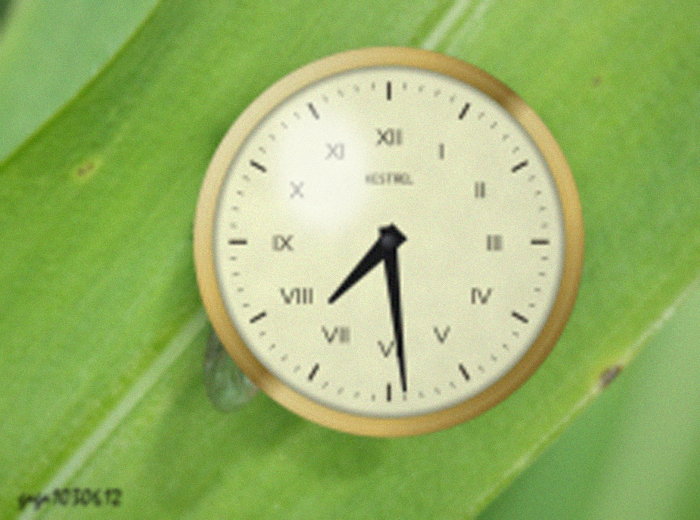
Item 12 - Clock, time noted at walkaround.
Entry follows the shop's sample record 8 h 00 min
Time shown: 7 h 29 min
